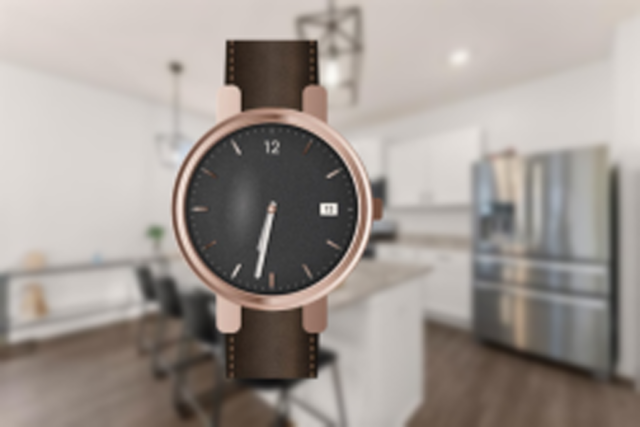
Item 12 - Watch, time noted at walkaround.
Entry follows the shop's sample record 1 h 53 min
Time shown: 6 h 32 min
